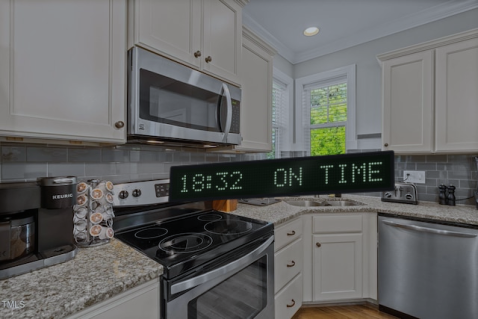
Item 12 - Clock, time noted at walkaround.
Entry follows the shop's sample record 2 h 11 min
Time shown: 18 h 32 min
